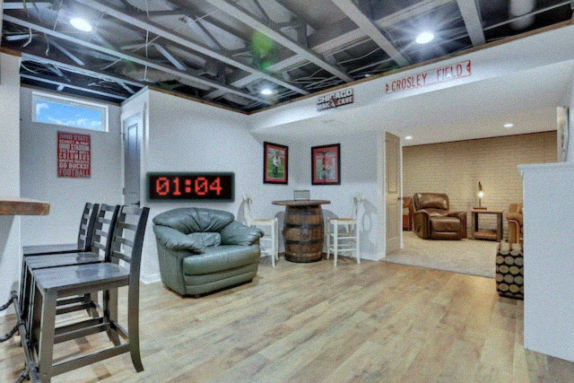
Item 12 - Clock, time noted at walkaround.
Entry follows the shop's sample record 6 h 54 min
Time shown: 1 h 04 min
